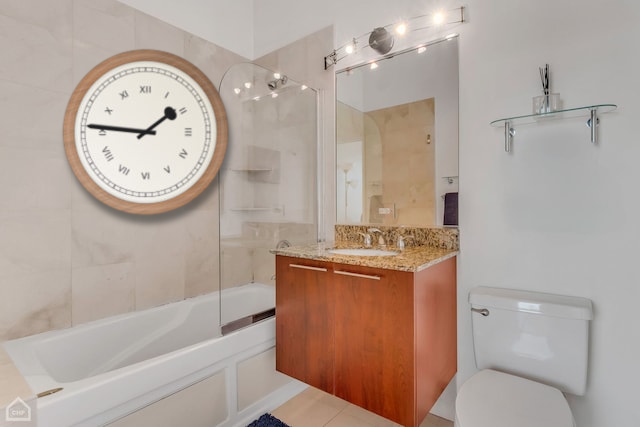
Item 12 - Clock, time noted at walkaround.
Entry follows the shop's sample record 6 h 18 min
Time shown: 1 h 46 min
